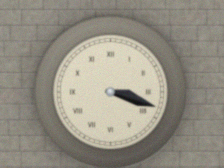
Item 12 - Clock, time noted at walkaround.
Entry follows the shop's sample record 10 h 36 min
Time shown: 3 h 18 min
